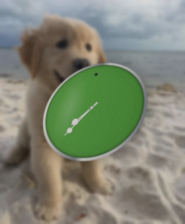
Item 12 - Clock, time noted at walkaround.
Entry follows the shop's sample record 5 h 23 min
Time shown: 7 h 37 min
